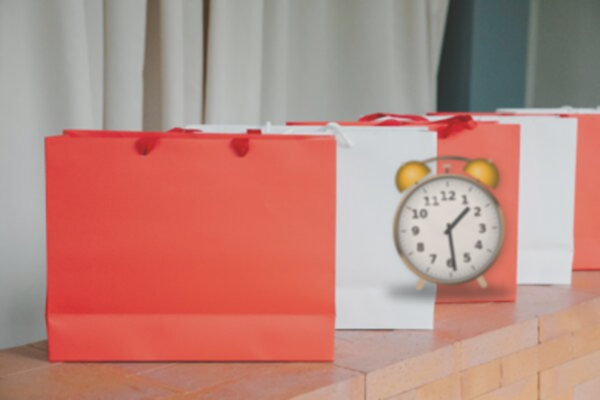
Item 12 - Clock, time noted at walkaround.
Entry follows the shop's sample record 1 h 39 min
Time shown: 1 h 29 min
